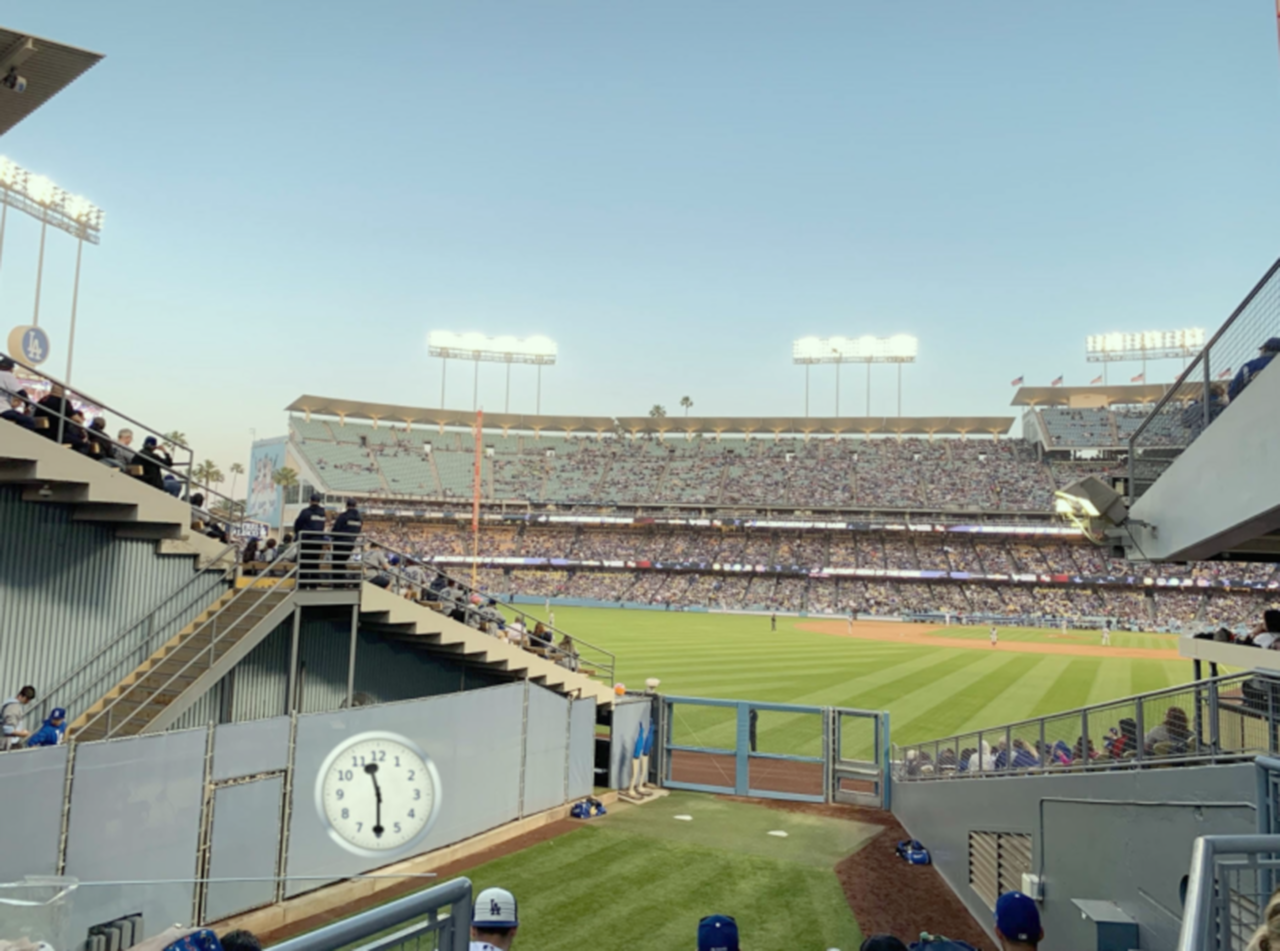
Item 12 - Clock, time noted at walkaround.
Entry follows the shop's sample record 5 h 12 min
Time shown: 11 h 30 min
